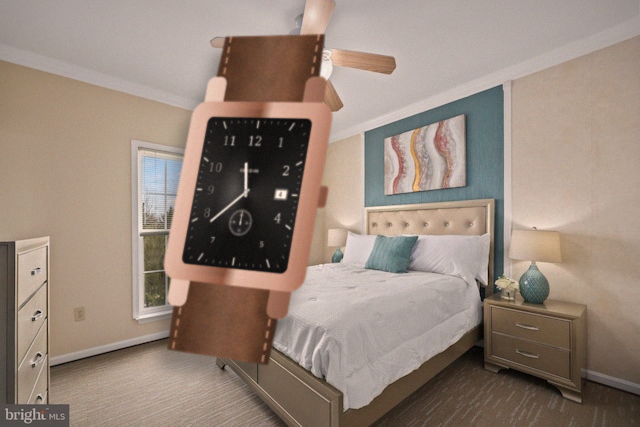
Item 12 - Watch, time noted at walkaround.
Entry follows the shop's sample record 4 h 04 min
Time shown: 11 h 38 min
